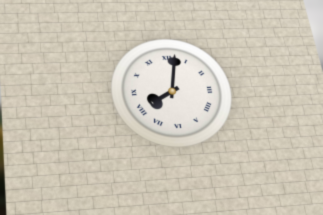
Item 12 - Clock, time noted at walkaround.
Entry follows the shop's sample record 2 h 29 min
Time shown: 8 h 02 min
